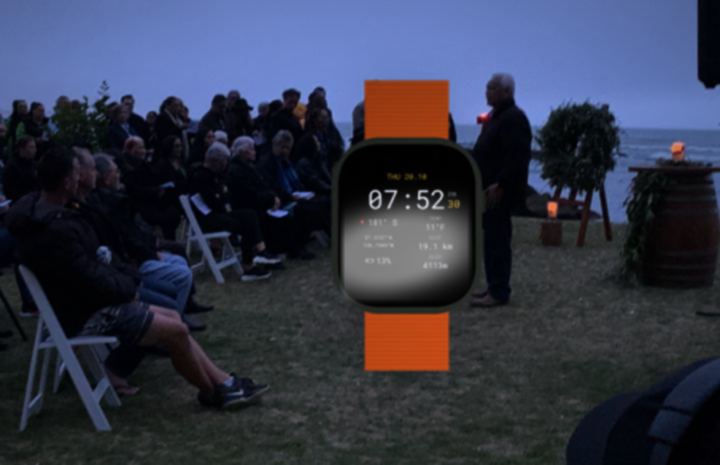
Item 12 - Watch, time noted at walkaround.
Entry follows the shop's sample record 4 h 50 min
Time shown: 7 h 52 min
